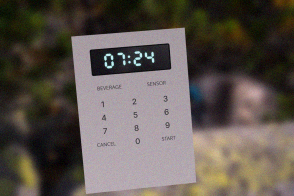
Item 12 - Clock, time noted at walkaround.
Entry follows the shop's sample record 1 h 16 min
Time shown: 7 h 24 min
